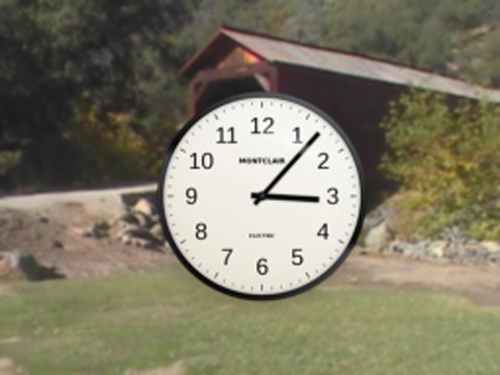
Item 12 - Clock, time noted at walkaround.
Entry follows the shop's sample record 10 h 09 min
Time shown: 3 h 07 min
